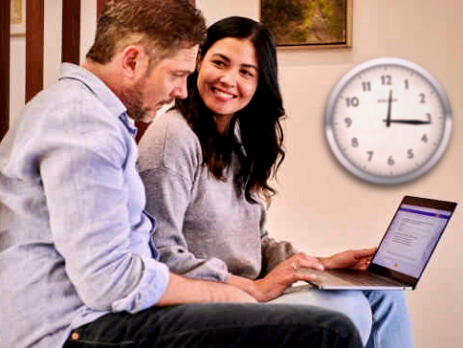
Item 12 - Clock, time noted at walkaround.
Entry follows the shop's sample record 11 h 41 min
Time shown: 12 h 16 min
